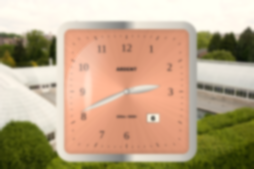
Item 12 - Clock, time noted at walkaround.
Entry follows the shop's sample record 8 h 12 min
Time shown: 2 h 41 min
